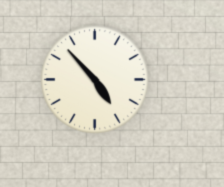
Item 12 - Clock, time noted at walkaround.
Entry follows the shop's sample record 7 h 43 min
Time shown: 4 h 53 min
